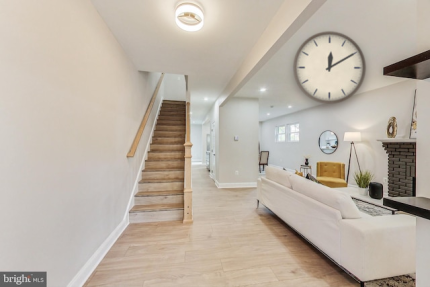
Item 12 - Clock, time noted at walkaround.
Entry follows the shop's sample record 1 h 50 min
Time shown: 12 h 10 min
